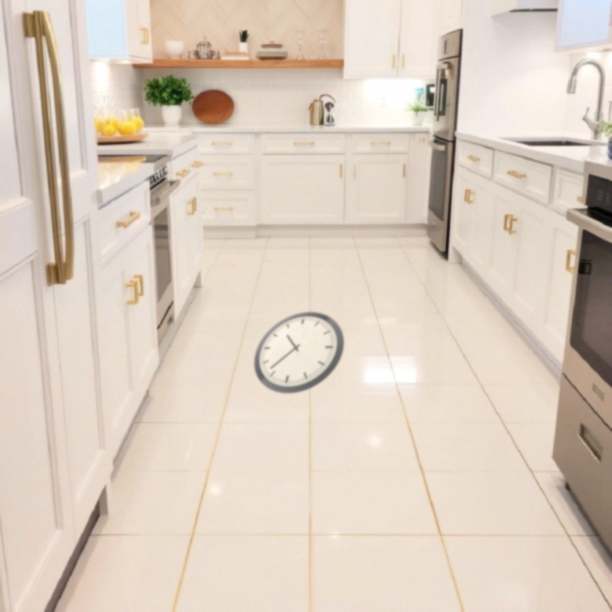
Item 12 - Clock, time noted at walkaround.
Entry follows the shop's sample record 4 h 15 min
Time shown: 10 h 37 min
